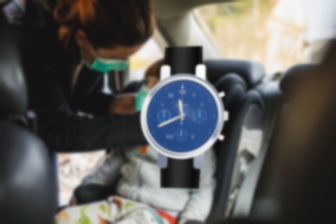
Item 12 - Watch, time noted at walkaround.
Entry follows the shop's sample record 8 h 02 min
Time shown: 11 h 41 min
